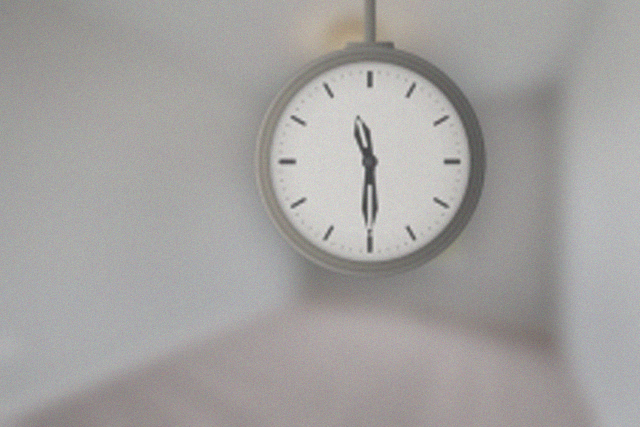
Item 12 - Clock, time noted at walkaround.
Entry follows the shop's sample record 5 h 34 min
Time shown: 11 h 30 min
